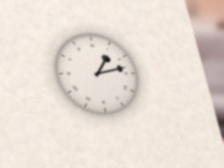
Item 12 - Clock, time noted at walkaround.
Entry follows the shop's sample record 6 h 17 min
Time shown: 1 h 13 min
